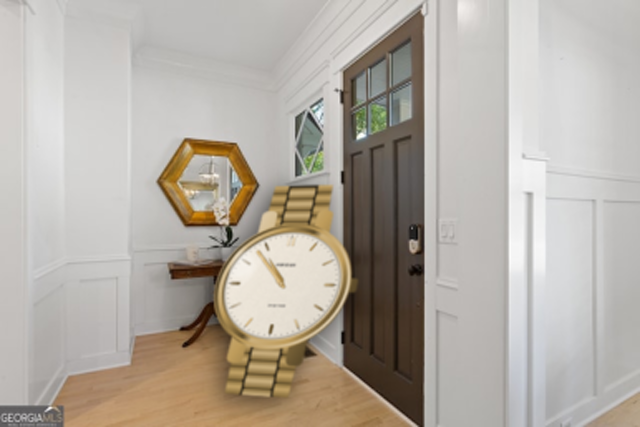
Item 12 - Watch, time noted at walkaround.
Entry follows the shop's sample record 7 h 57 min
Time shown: 10 h 53 min
